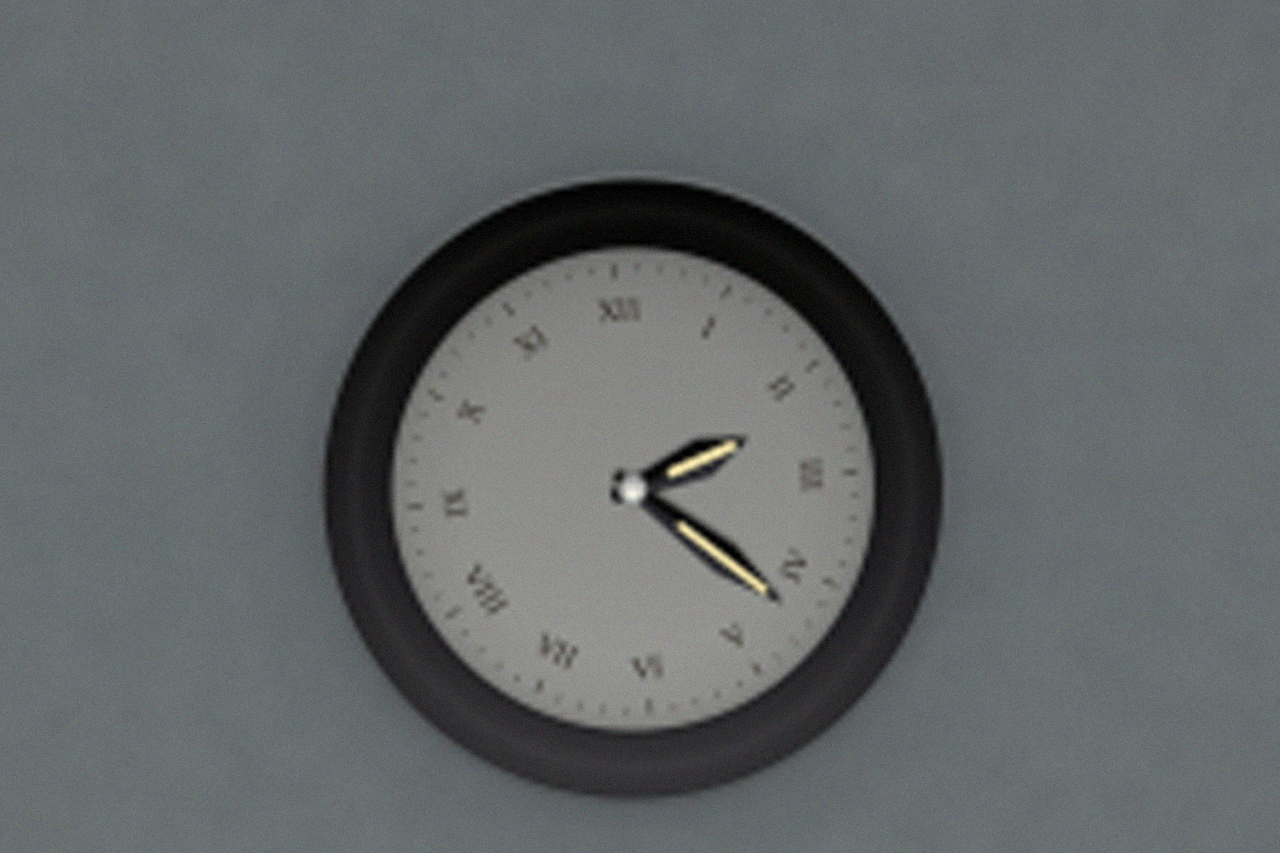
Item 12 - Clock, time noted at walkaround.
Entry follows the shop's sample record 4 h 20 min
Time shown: 2 h 22 min
